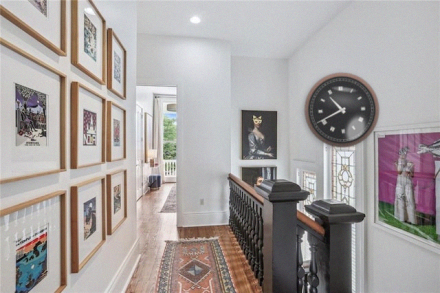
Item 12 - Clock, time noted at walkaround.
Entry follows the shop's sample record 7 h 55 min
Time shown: 10 h 41 min
